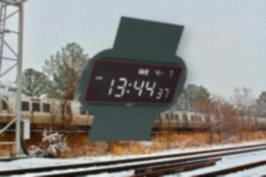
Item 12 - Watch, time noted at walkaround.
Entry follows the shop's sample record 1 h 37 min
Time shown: 13 h 44 min
